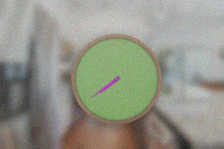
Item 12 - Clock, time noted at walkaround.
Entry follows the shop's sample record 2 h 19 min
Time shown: 7 h 39 min
